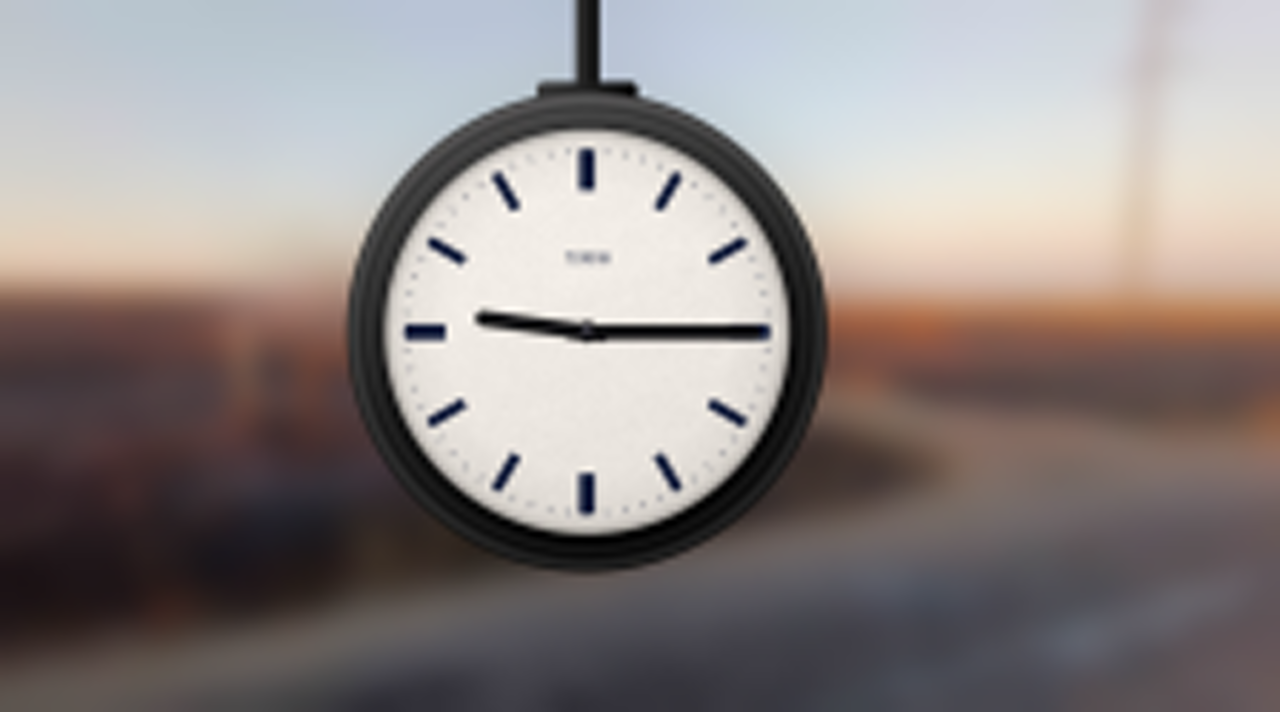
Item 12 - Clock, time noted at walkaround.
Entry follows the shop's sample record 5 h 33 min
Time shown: 9 h 15 min
